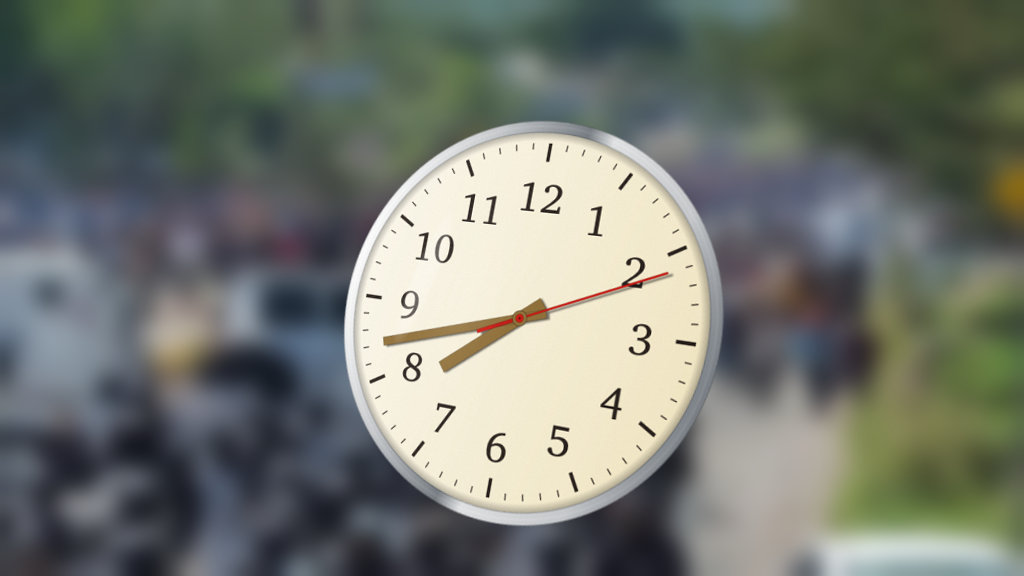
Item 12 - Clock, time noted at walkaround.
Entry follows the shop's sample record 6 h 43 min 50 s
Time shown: 7 h 42 min 11 s
